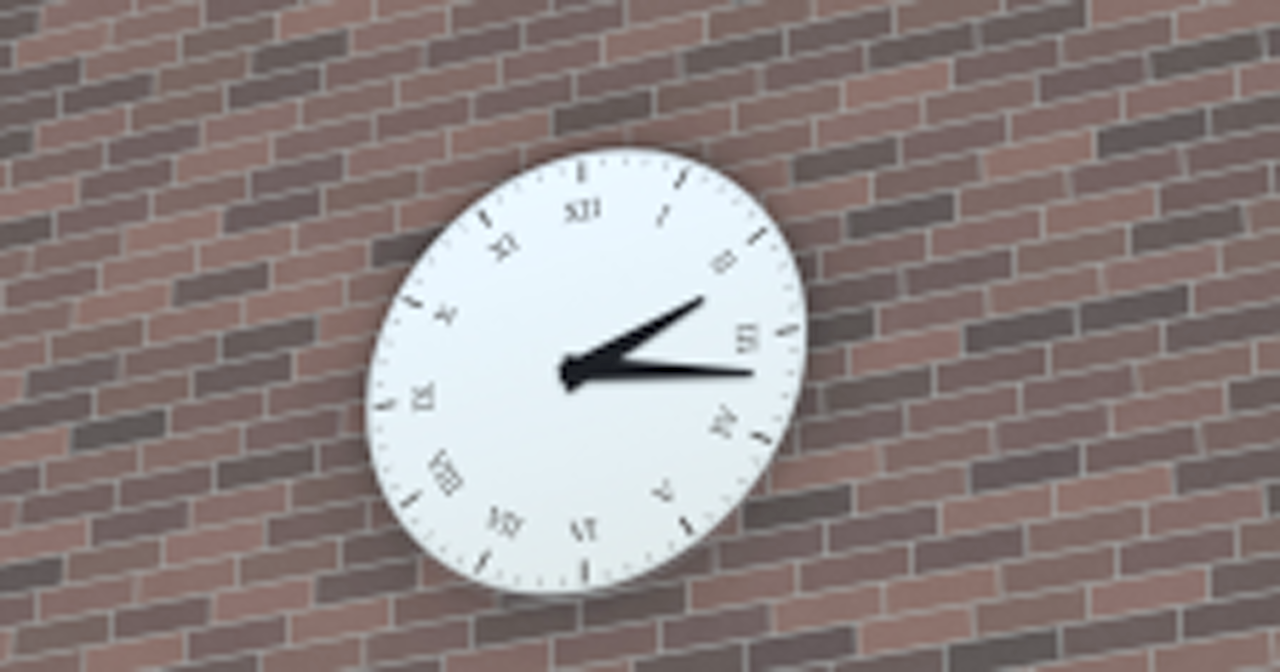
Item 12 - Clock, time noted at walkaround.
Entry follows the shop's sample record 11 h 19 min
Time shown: 2 h 17 min
